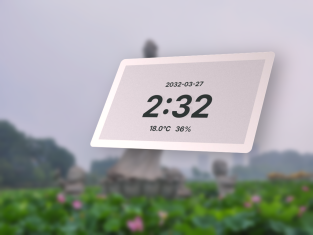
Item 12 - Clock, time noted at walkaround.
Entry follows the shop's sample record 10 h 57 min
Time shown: 2 h 32 min
